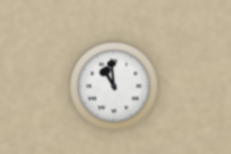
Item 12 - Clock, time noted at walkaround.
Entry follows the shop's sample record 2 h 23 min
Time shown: 10 h 59 min
